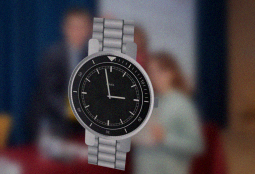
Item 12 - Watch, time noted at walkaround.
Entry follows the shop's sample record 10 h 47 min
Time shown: 2 h 58 min
